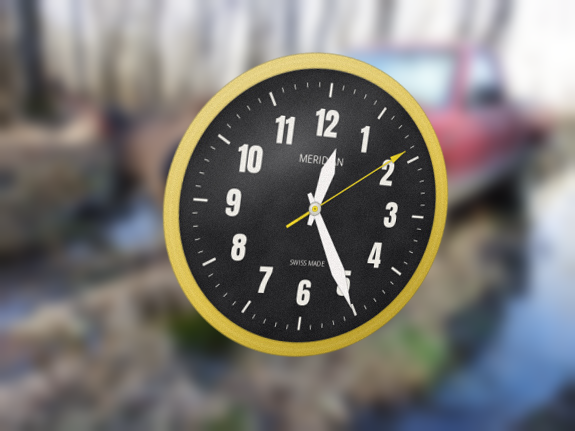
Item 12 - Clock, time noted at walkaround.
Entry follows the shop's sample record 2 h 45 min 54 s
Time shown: 12 h 25 min 09 s
